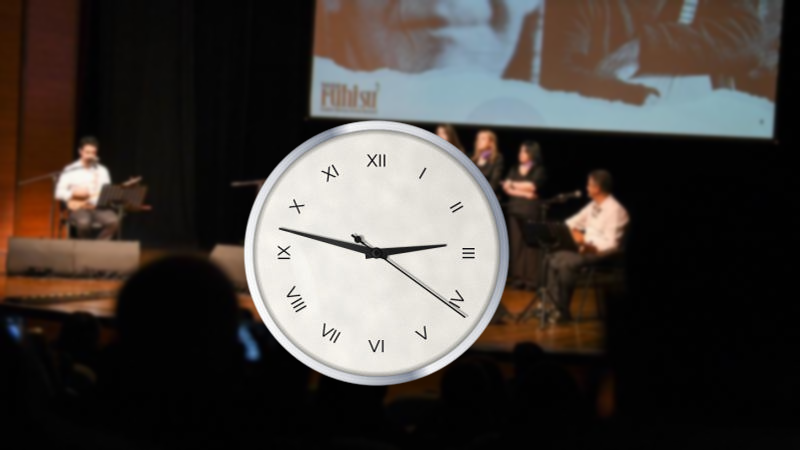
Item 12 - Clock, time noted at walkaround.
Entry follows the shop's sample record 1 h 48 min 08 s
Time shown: 2 h 47 min 21 s
